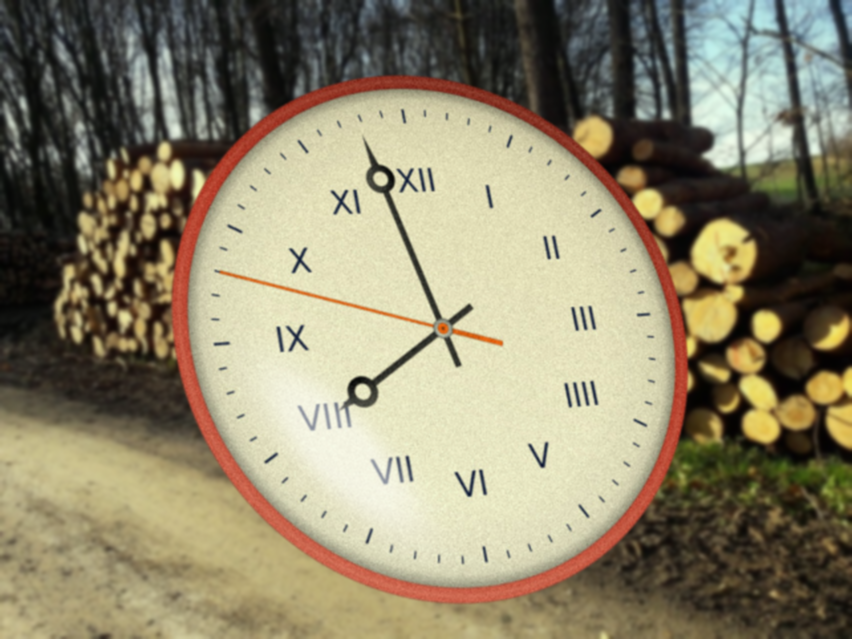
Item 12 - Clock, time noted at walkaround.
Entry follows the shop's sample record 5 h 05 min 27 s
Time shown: 7 h 57 min 48 s
